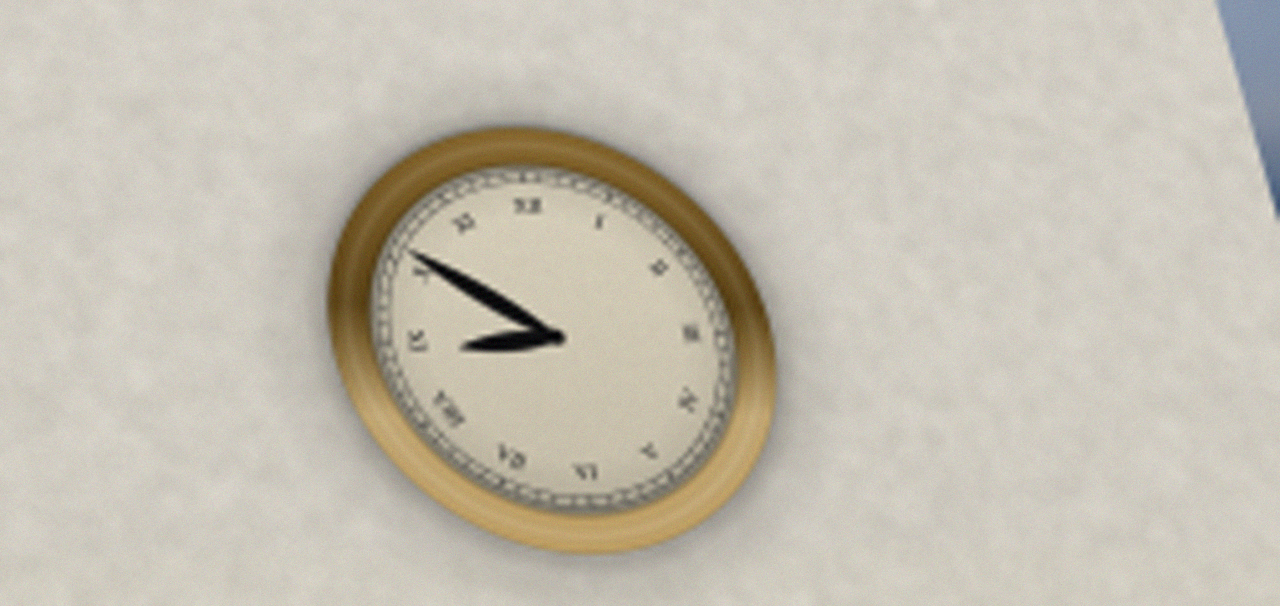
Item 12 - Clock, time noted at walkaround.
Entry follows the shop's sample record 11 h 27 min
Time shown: 8 h 51 min
